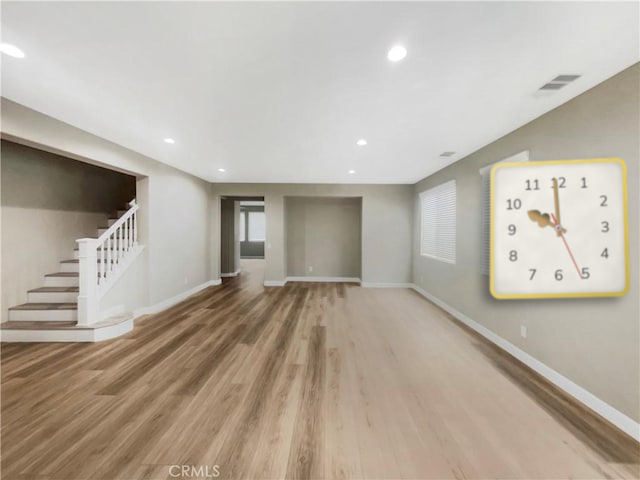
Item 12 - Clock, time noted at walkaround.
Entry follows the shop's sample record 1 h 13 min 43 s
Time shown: 9 h 59 min 26 s
